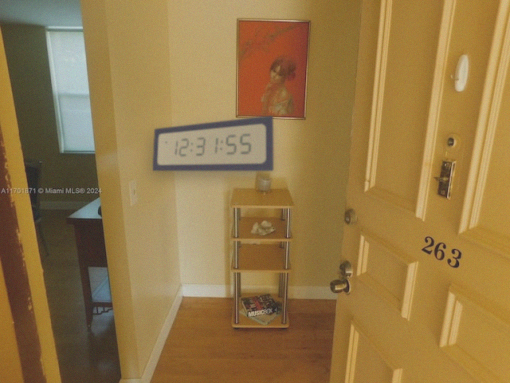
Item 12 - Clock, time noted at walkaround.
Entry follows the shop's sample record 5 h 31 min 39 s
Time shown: 12 h 31 min 55 s
